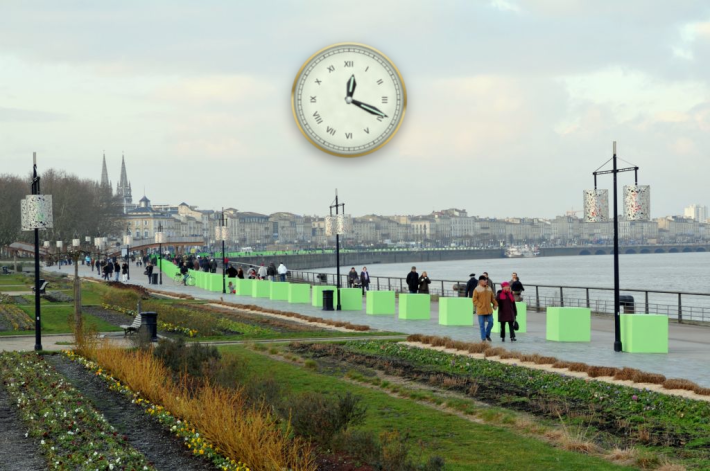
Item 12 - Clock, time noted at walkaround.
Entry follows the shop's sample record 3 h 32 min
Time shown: 12 h 19 min
